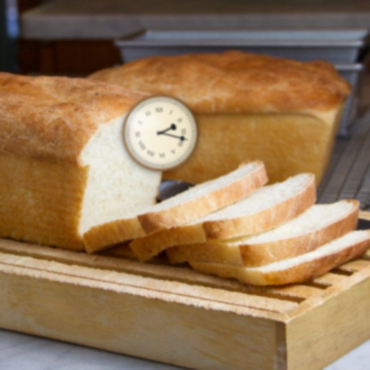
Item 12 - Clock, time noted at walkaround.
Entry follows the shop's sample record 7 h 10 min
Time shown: 2 h 18 min
